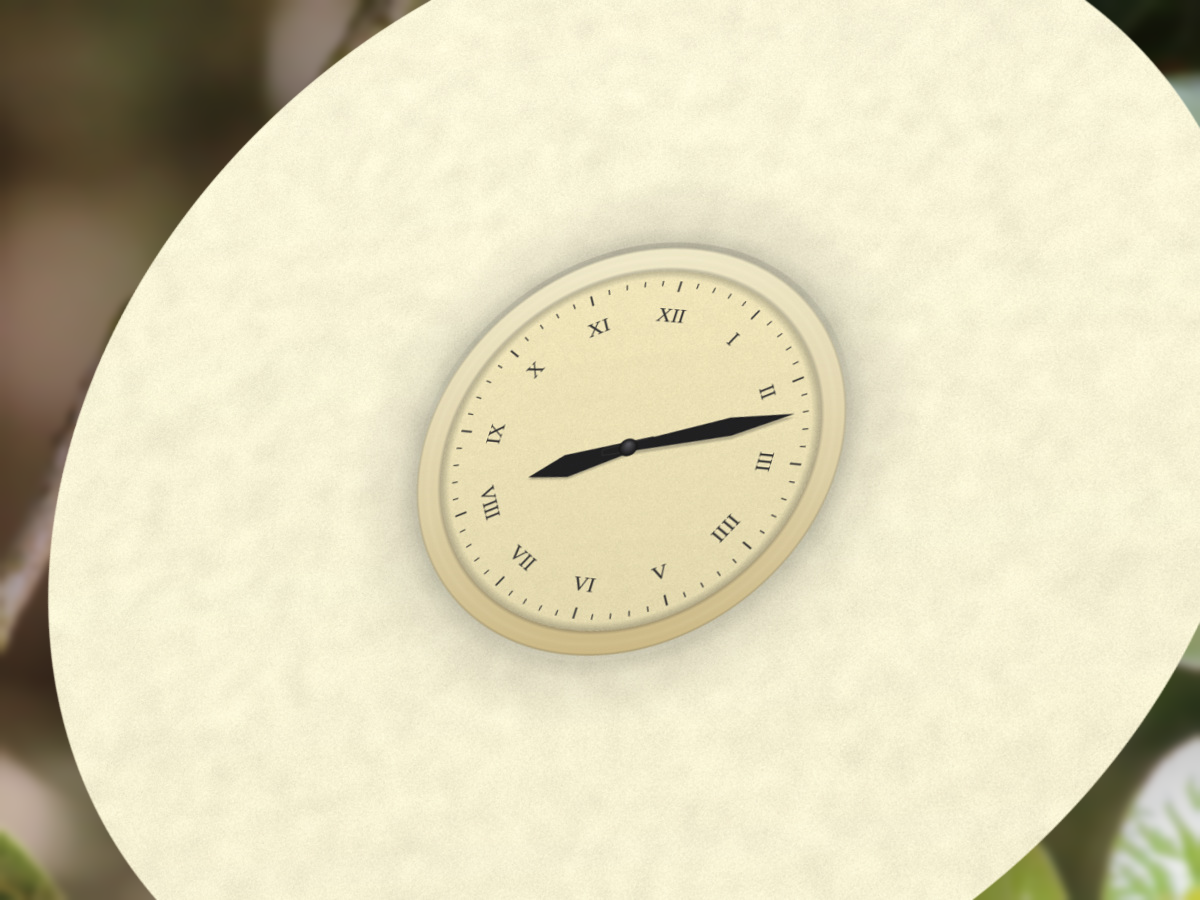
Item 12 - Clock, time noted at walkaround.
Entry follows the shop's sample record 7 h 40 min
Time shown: 8 h 12 min
